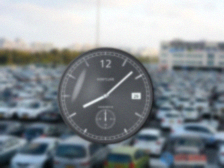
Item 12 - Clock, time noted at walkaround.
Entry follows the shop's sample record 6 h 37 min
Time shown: 8 h 08 min
